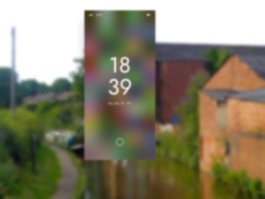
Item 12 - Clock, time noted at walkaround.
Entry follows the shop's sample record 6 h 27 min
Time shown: 18 h 39 min
